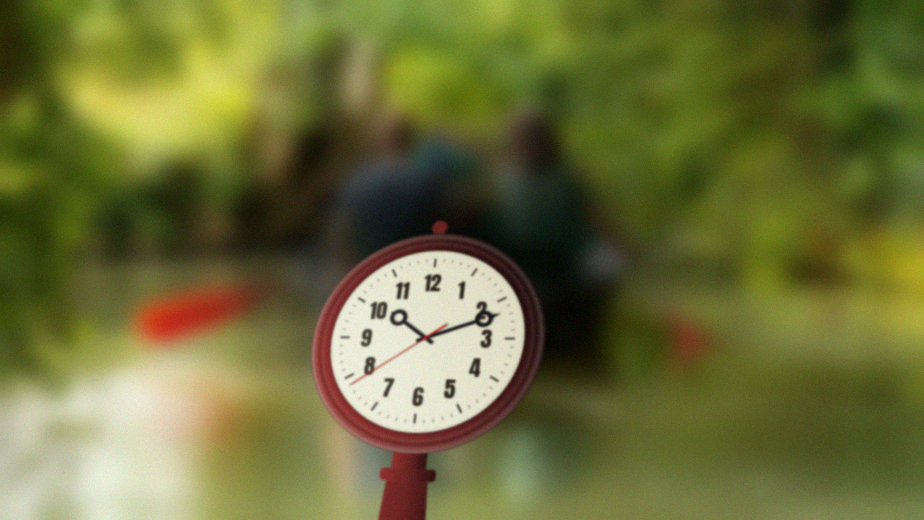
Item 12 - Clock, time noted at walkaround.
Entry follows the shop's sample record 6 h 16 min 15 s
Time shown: 10 h 11 min 39 s
